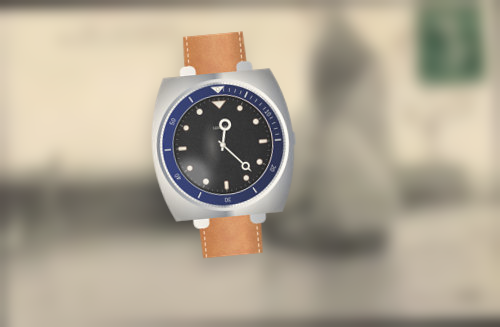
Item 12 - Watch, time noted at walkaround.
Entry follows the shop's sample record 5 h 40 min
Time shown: 12 h 23 min
